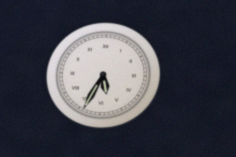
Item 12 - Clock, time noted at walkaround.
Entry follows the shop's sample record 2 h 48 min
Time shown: 5 h 34 min
